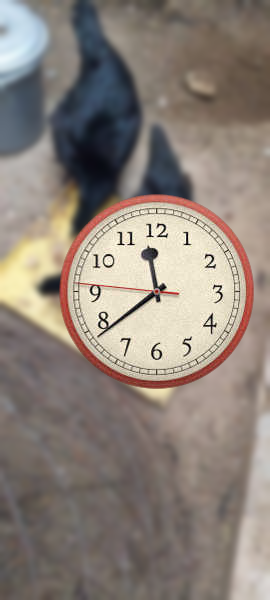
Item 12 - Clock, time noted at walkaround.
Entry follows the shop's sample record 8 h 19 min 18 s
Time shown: 11 h 38 min 46 s
